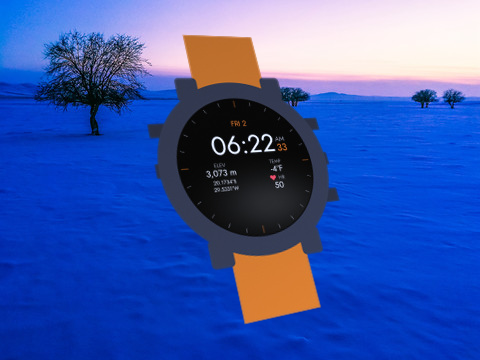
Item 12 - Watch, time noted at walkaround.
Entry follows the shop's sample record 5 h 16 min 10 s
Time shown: 6 h 22 min 33 s
